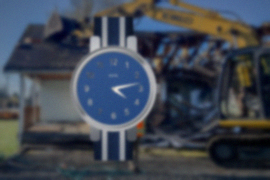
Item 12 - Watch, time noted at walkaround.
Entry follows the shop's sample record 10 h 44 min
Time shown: 4 h 13 min
